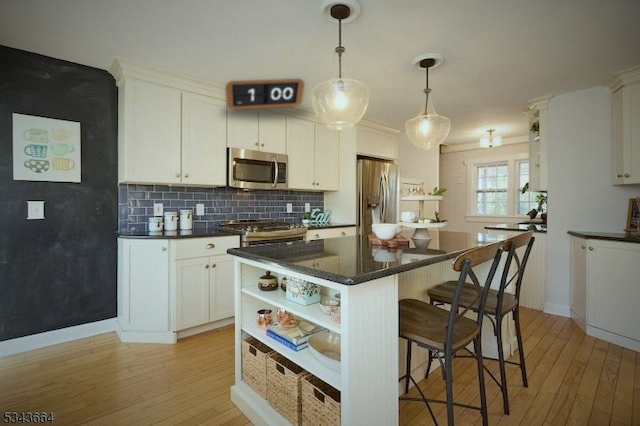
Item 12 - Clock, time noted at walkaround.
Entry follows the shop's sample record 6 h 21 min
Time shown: 1 h 00 min
